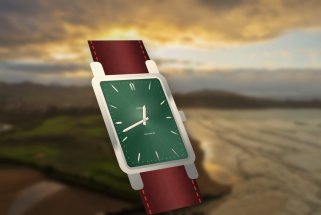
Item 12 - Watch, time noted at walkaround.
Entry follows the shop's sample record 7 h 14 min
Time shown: 12 h 42 min
